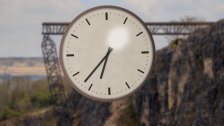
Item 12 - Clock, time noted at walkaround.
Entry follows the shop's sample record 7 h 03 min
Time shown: 6 h 37 min
